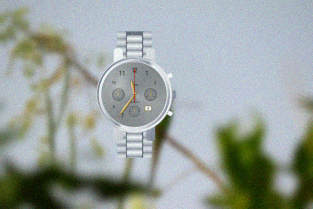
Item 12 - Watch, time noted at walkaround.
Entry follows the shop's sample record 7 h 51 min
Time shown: 11 h 36 min
